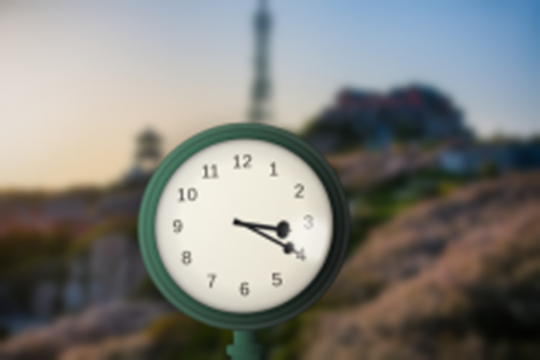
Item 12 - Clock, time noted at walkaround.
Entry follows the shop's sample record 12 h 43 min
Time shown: 3 h 20 min
